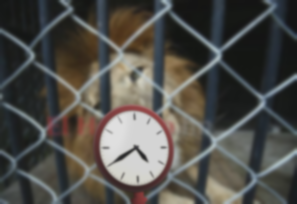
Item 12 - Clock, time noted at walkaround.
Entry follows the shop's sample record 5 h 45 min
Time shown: 4 h 40 min
